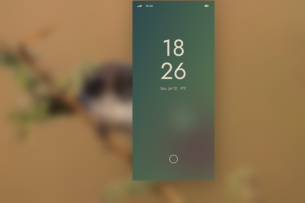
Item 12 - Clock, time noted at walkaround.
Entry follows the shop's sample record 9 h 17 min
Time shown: 18 h 26 min
